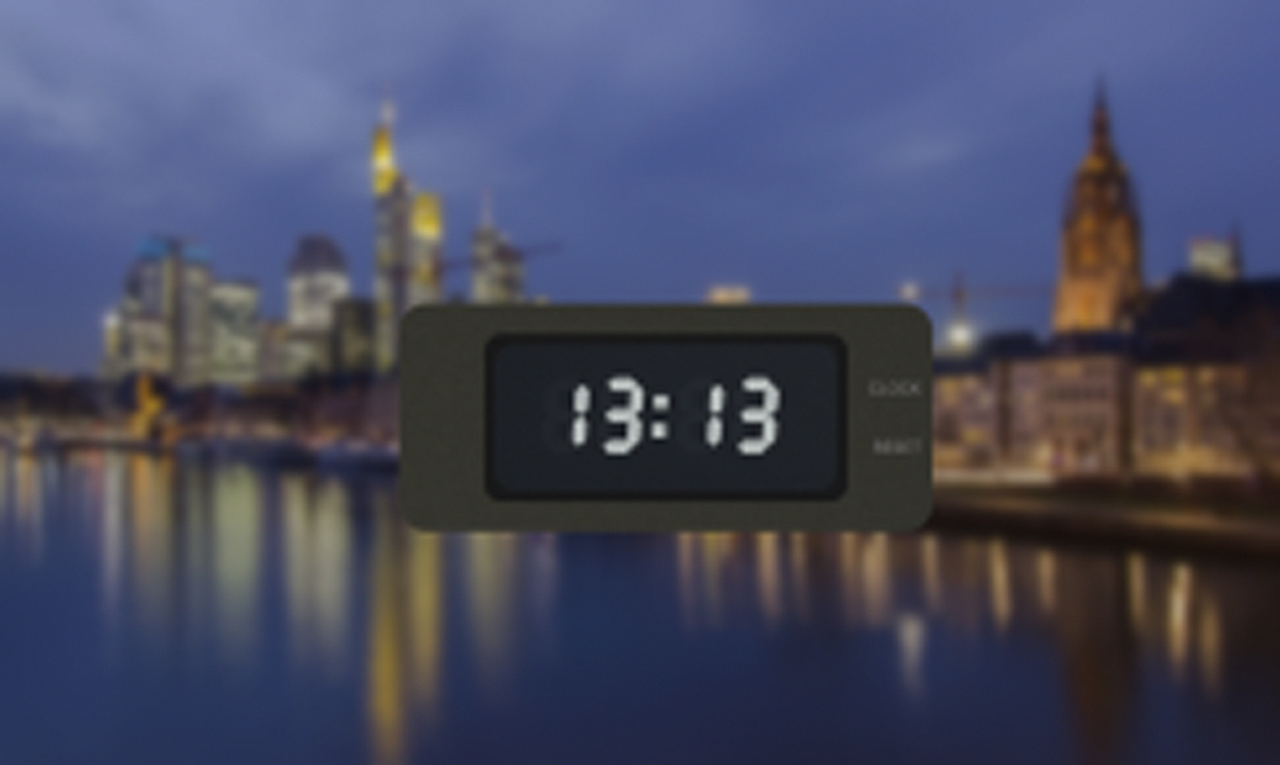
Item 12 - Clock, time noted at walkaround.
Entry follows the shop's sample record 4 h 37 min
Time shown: 13 h 13 min
